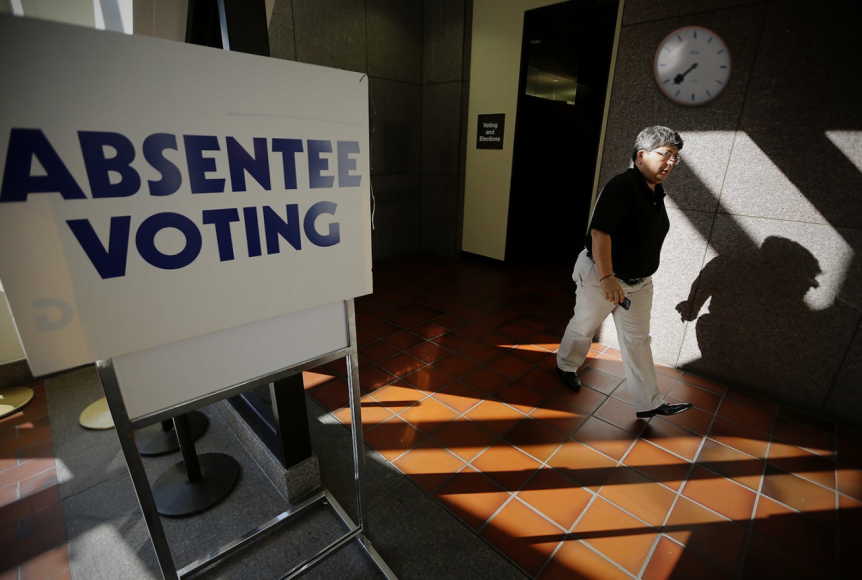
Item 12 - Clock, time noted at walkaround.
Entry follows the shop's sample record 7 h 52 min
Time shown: 7 h 38 min
